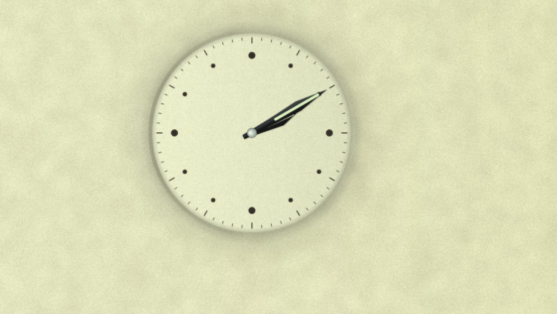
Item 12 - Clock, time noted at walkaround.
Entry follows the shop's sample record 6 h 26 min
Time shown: 2 h 10 min
